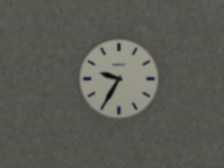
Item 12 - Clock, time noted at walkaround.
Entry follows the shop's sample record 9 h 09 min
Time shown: 9 h 35 min
